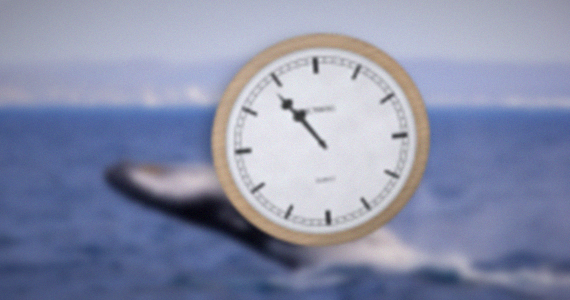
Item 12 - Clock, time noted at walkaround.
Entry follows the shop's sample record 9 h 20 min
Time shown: 10 h 54 min
